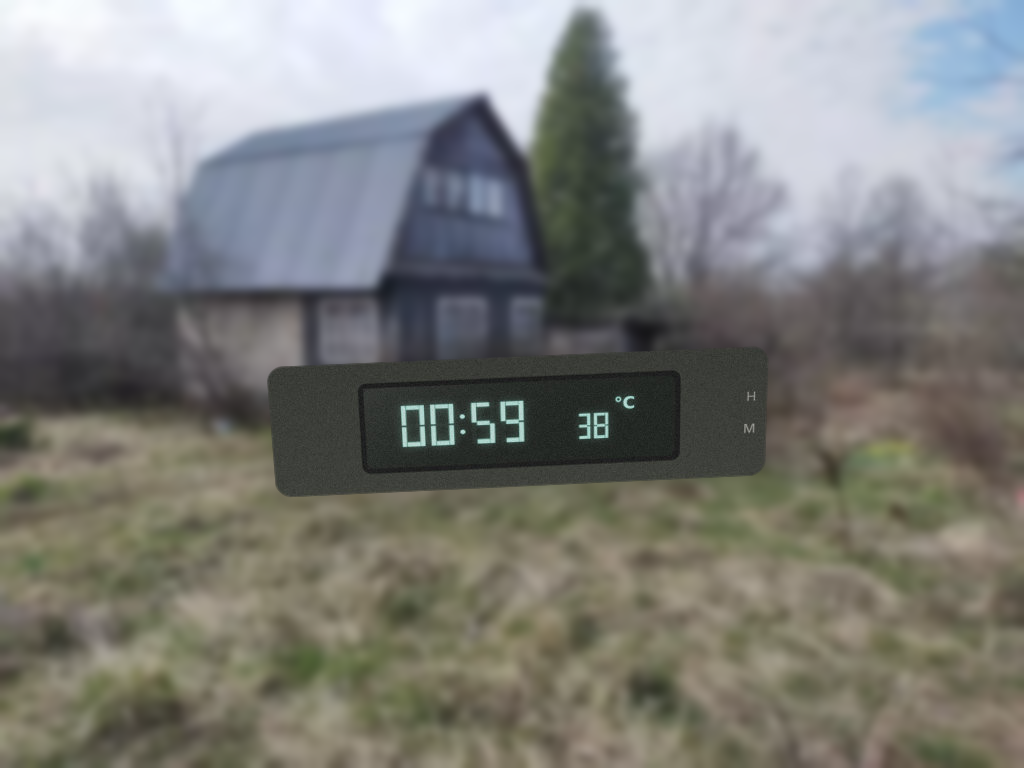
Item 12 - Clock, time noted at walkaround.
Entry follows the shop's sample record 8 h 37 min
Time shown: 0 h 59 min
